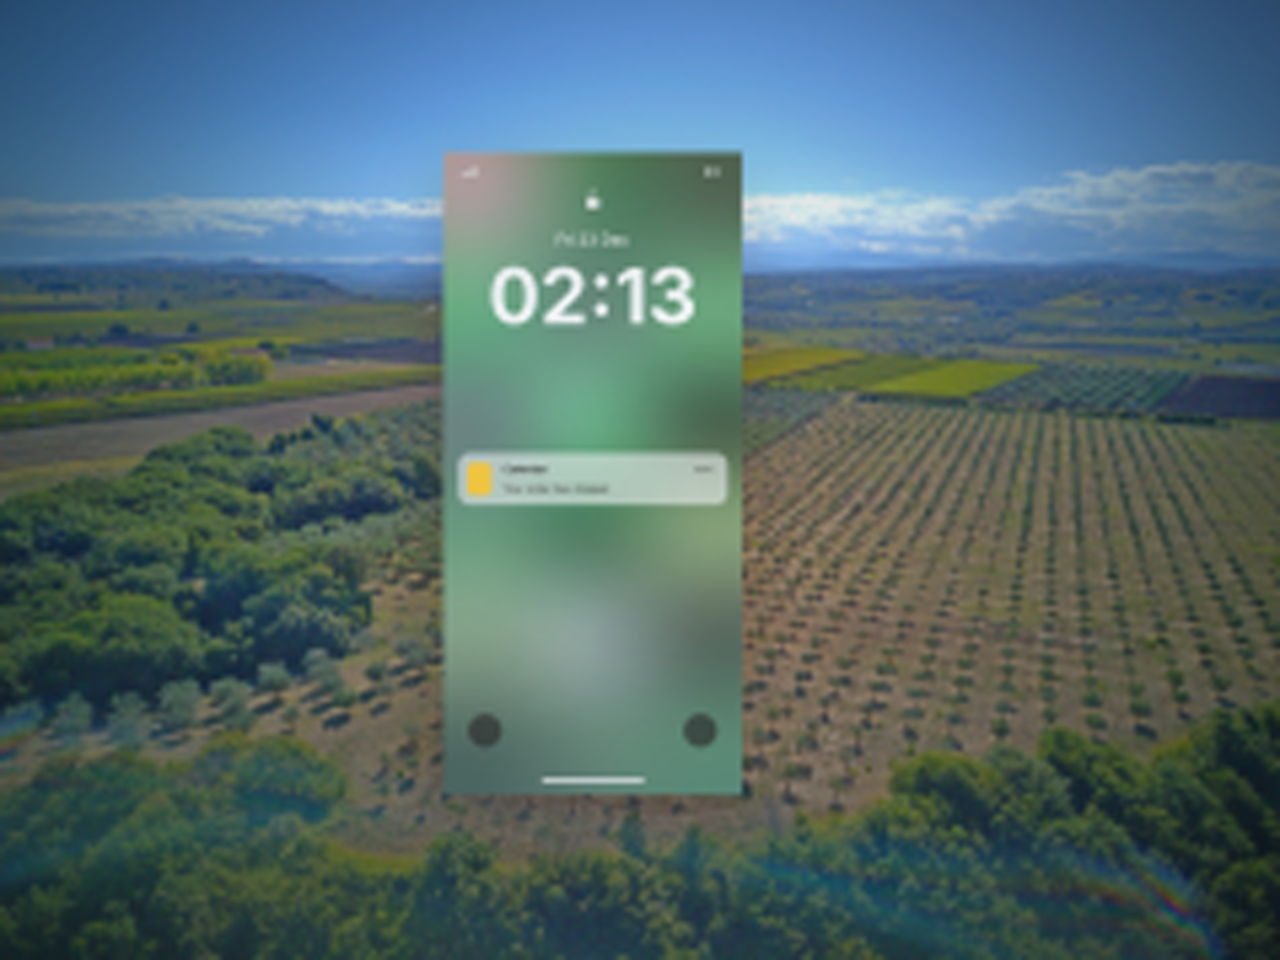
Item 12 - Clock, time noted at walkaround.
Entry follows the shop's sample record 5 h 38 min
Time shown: 2 h 13 min
